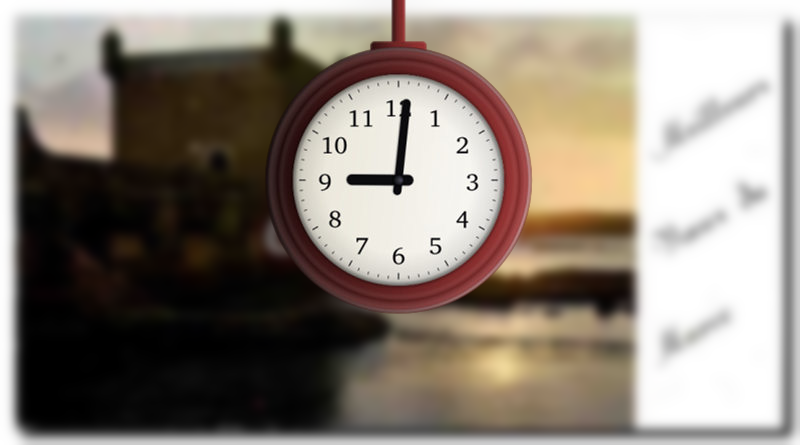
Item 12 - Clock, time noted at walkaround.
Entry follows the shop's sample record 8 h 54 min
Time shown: 9 h 01 min
